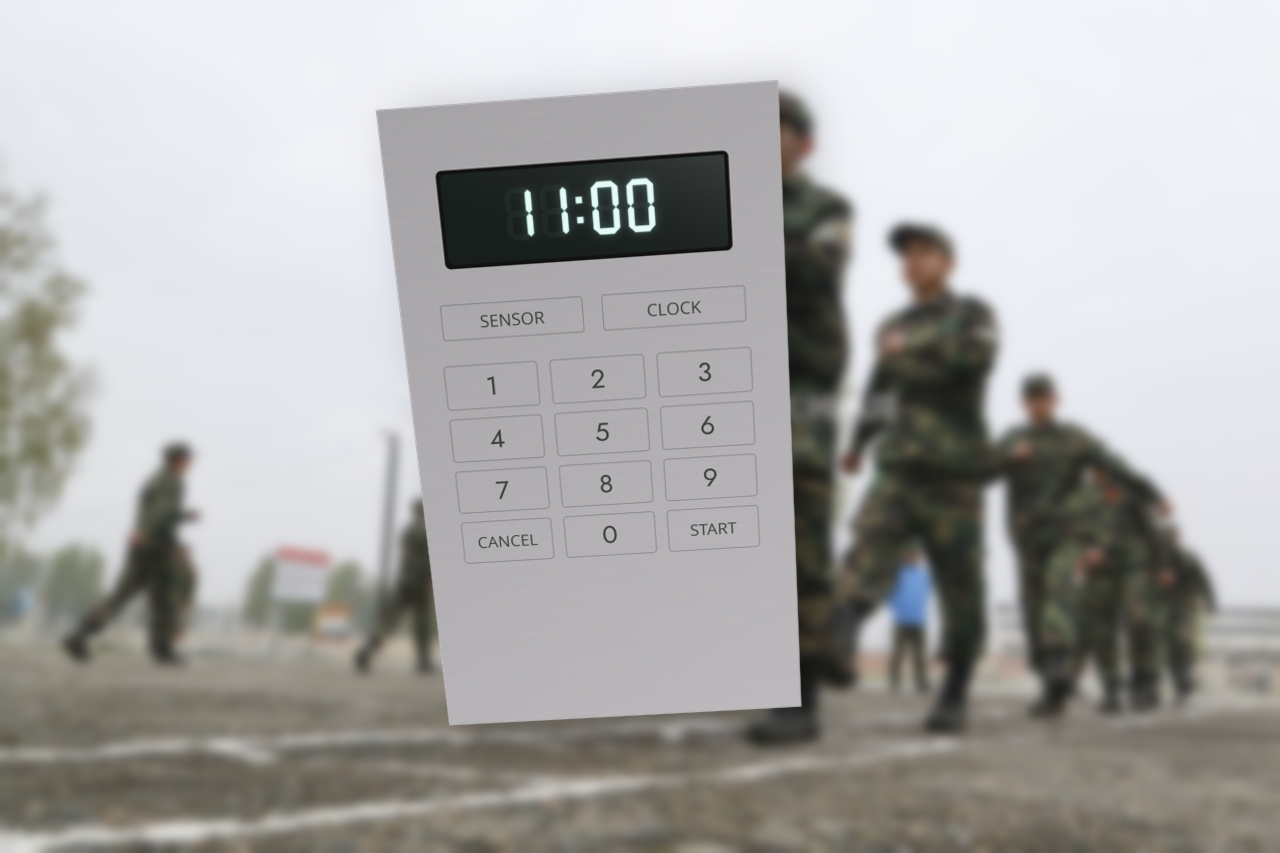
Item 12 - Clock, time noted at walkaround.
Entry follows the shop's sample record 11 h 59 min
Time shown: 11 h 00 min
